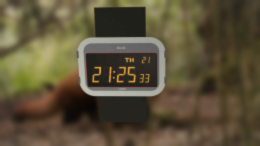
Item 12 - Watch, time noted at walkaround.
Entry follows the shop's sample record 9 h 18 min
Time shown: 21 h 25 min
